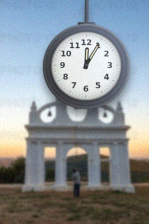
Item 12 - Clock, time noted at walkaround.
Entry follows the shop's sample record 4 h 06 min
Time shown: 12 h 05 min
